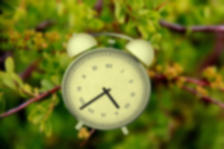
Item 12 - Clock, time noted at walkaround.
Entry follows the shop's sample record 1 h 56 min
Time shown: 4 h 38 min
